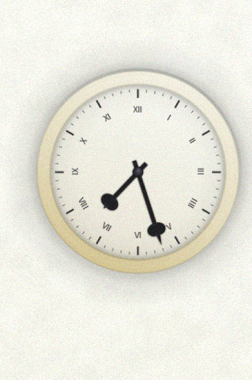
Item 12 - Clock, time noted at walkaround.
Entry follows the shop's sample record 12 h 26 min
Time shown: 7 h 27 min
